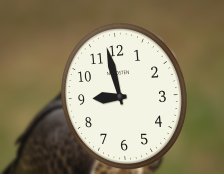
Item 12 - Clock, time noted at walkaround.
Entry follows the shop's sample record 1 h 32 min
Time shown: 8 h 58 min
